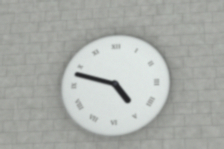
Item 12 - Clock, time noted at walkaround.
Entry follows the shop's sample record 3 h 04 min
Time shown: 4 h 48 min
